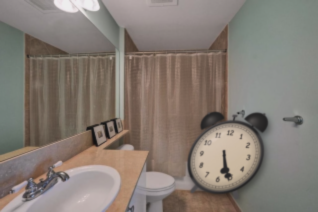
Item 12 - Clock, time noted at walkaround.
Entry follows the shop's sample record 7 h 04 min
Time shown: 5 h 26 min
